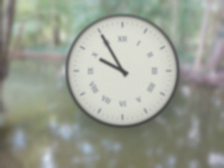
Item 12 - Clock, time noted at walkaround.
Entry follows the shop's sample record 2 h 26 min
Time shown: 9 h 55 min
